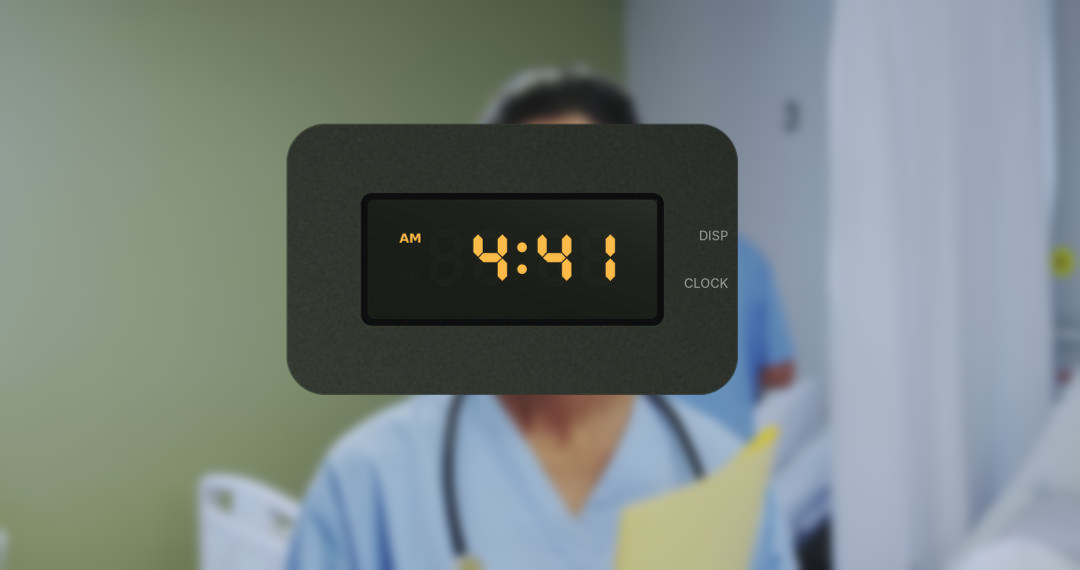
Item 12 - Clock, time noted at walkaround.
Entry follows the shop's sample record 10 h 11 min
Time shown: 4 h 41 min
